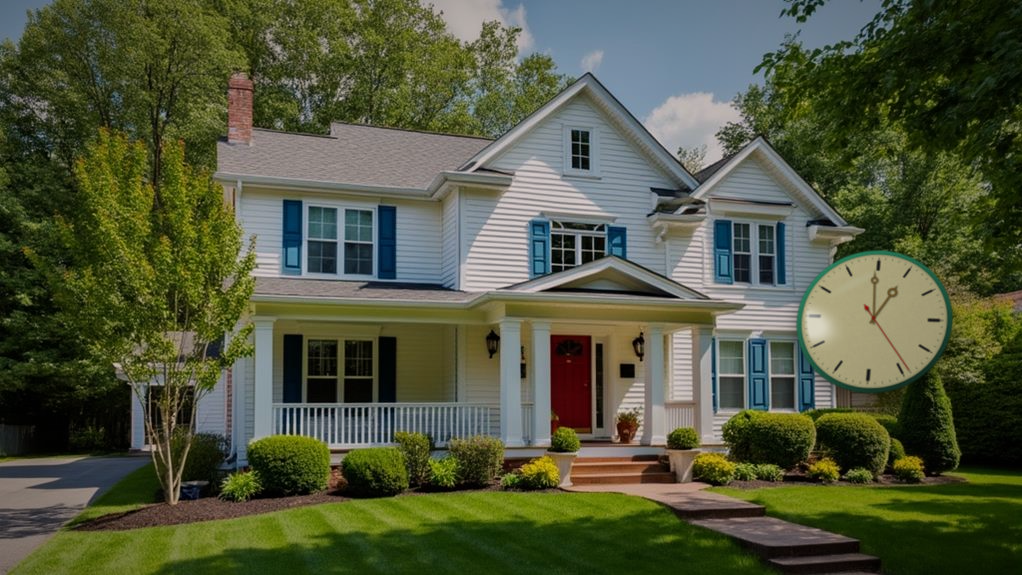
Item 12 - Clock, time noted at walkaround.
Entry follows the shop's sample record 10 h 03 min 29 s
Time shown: 12 h 59 min 24 s
